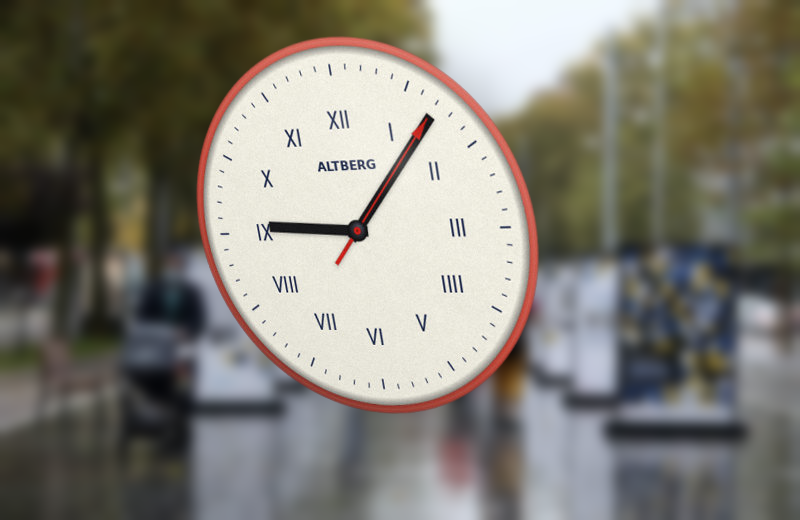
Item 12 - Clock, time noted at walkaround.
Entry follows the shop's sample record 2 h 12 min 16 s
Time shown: 9 h 07 min 07 s
